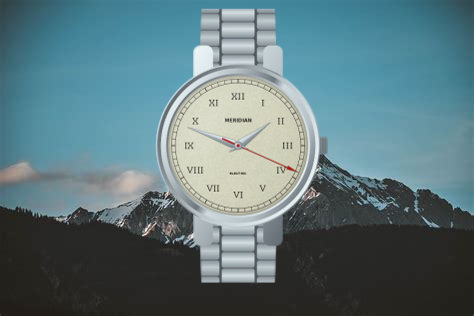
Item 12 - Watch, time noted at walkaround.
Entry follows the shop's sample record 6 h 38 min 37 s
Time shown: 1 h 48 min 19 s
